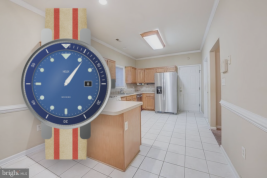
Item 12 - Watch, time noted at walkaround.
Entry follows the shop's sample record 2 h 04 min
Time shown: 1 h 06 min
